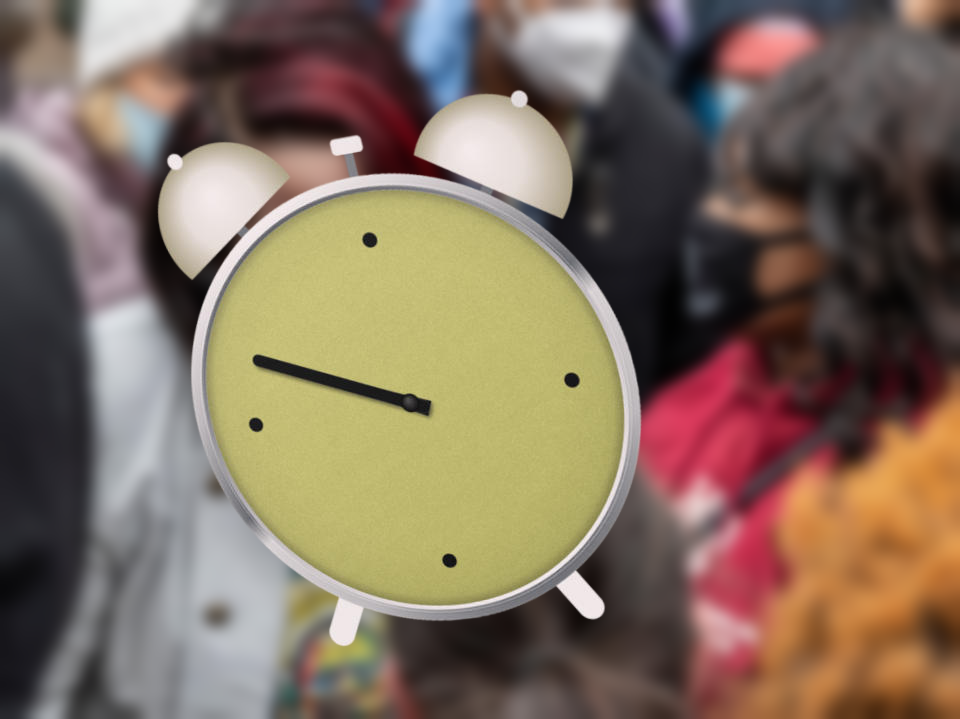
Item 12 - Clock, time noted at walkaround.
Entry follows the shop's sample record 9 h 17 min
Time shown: 9 h 49 min
